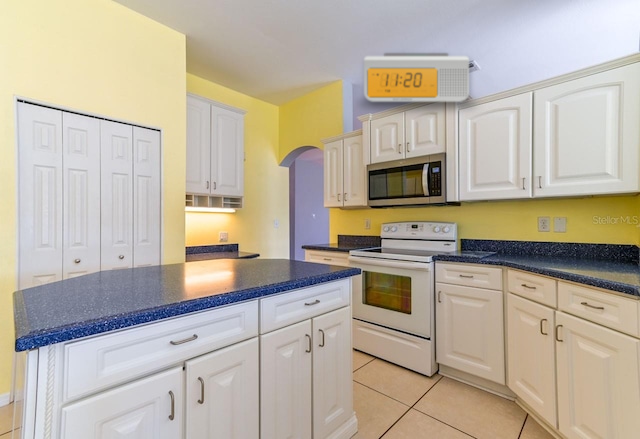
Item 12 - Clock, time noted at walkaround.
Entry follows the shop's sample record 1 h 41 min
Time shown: 11 h 20 min
